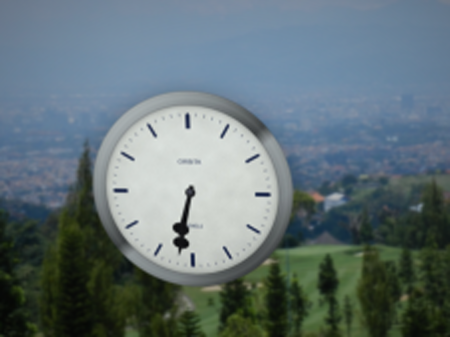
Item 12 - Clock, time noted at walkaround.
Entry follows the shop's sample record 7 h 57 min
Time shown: 6 h 32 min
